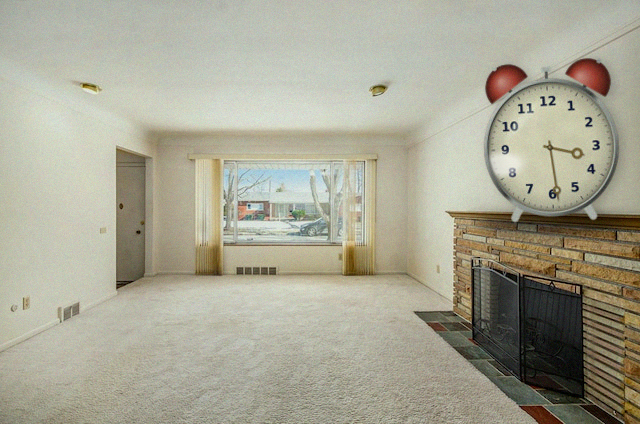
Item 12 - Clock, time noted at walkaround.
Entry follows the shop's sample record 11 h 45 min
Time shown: 3 h 29 min
